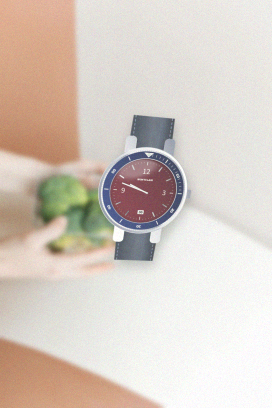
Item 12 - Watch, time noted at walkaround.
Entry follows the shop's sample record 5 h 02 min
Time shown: 9 h 48 min
